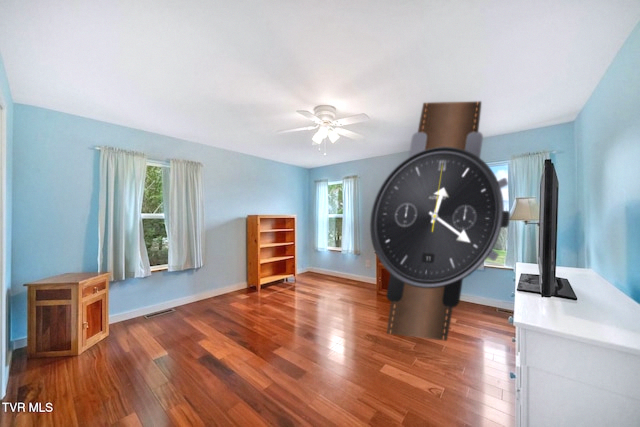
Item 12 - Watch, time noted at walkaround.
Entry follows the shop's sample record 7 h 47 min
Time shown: 12 h 20 min
